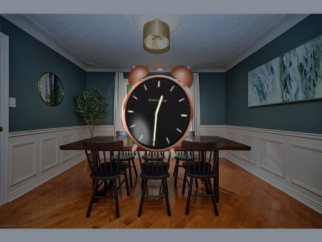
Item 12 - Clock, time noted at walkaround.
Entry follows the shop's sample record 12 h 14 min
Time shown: 12 h 30 min
